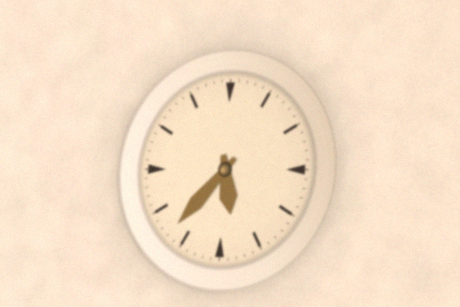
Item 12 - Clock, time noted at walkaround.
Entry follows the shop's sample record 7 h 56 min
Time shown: 5 h 37 min
